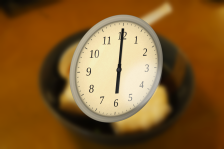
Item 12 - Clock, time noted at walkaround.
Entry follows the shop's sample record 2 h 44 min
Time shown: 6 h 00 min
